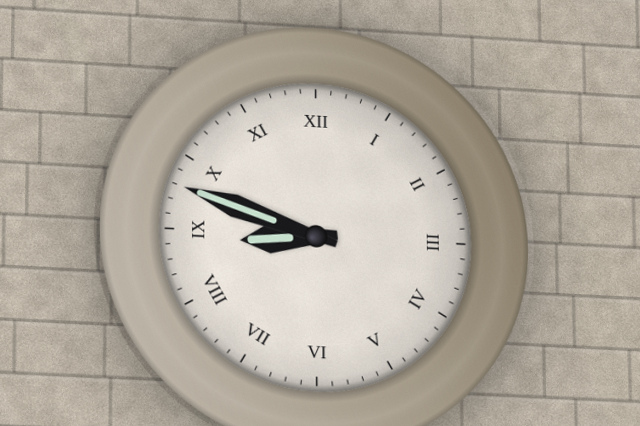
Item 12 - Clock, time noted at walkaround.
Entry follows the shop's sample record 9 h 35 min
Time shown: 8 h 48 min
